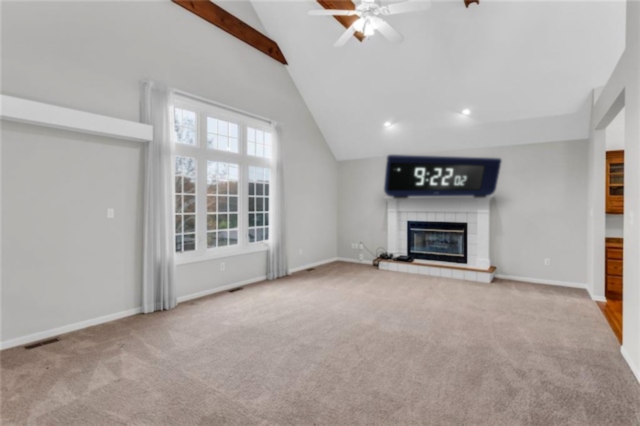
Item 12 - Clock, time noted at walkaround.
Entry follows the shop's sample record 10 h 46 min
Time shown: 9 h 22 min
